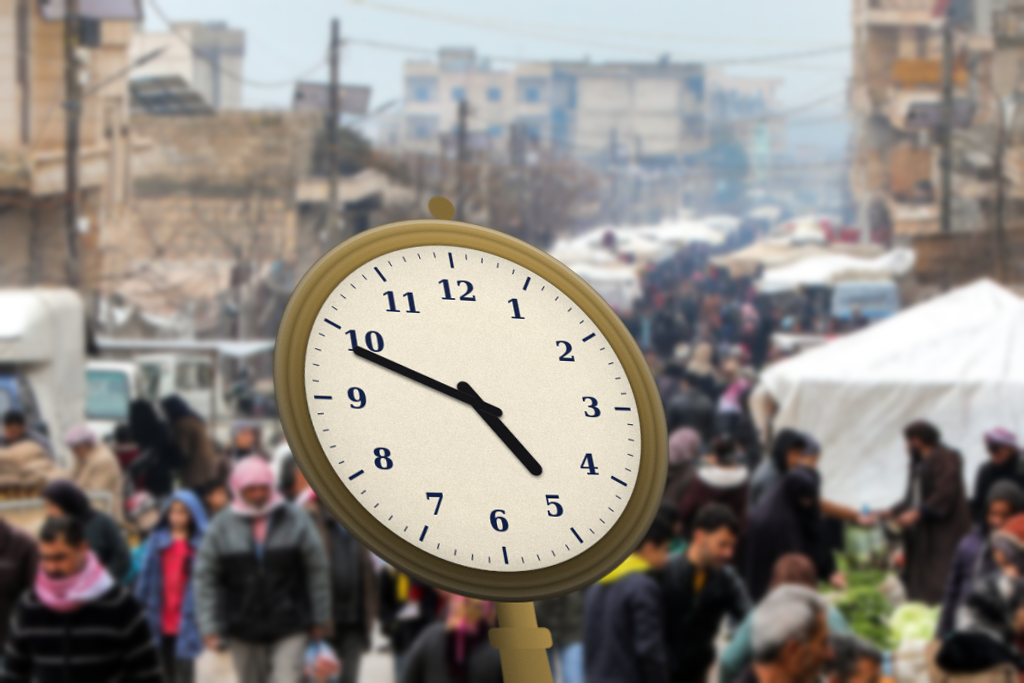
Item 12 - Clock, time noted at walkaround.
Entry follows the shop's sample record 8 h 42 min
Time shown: 4 h 49 min
